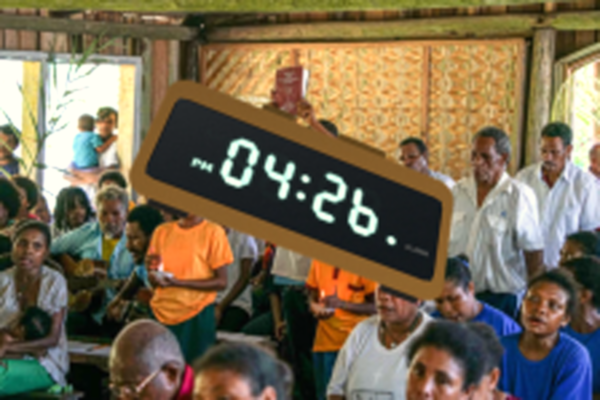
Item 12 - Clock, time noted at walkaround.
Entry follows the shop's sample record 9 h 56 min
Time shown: 4 h 26 min
